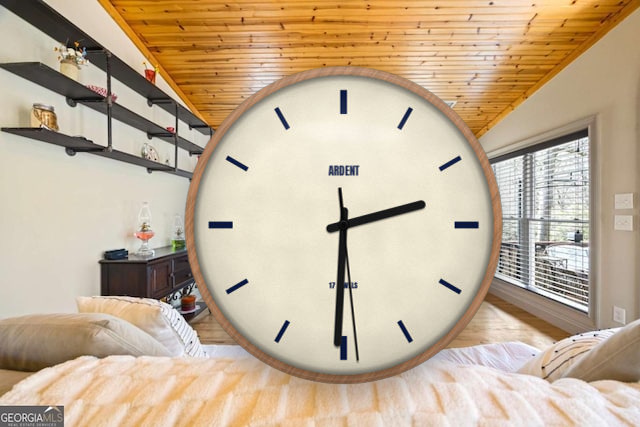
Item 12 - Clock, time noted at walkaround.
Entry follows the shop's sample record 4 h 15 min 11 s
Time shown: 2 h 30 min 29 s
